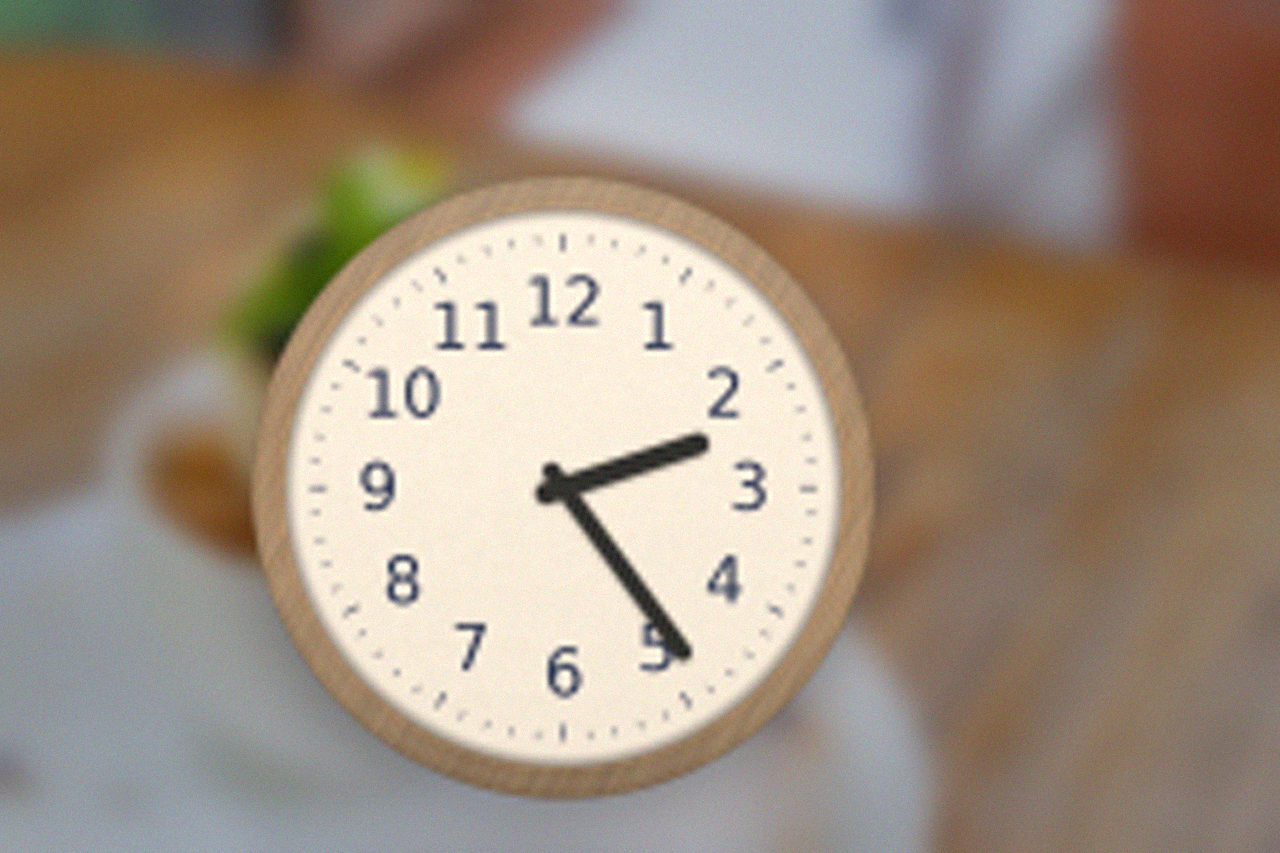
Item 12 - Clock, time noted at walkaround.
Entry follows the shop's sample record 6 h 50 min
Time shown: 2 h 24 min
